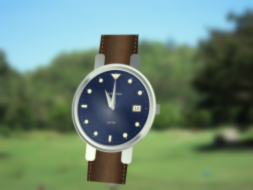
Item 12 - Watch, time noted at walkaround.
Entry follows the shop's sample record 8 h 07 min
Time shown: 11 h 00 min
